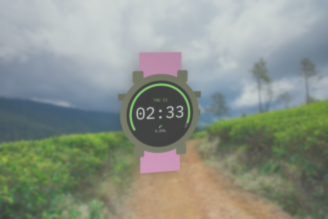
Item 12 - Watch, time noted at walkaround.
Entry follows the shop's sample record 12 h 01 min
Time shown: 2 h 33 min
